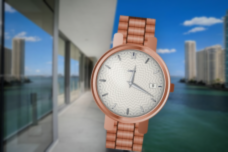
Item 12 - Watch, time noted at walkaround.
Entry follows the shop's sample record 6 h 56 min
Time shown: 12 h 19 min
